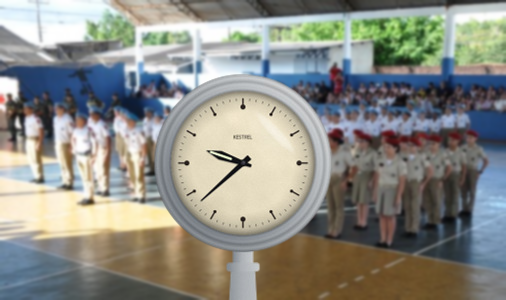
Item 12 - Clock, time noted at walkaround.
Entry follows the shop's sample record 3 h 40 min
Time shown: 9 h 38 min
